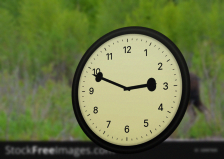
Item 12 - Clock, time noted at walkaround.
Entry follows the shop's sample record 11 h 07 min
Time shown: 2 h 49 min
